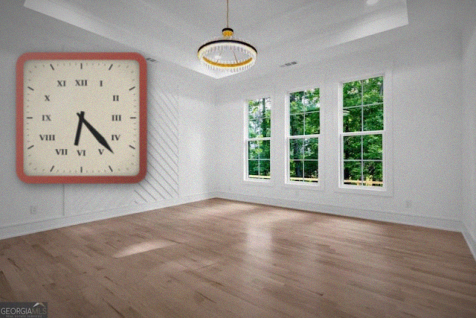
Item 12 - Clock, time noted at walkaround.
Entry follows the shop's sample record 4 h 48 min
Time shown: 6 h 23 min
